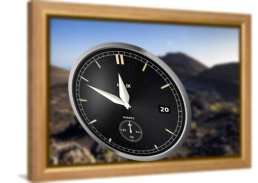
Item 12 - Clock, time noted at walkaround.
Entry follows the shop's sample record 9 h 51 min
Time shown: 11 h 49 min
